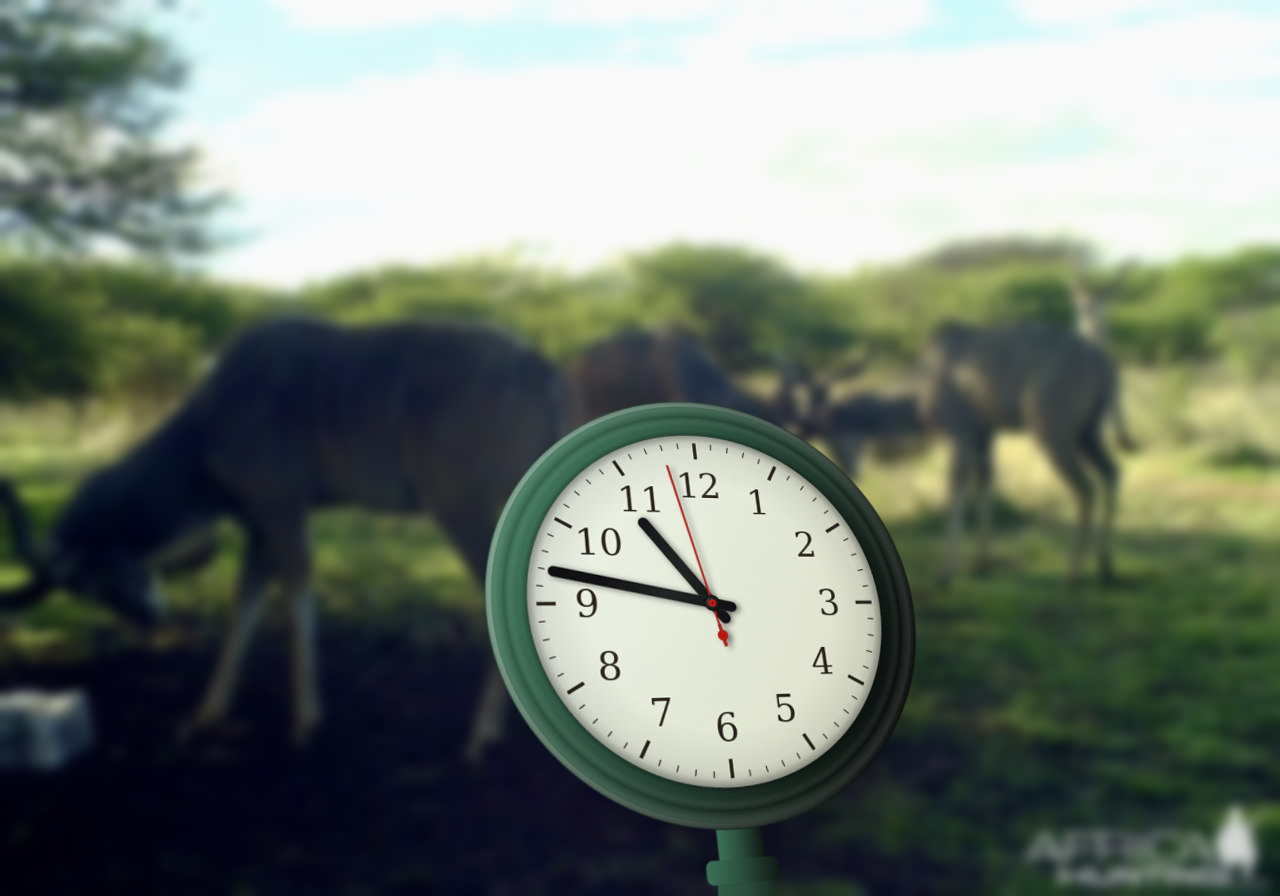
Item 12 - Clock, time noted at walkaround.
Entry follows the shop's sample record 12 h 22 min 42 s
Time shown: 10 h 46 min 58 s
